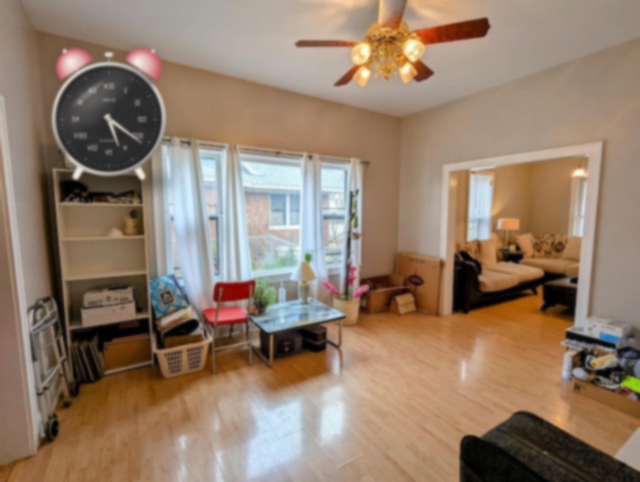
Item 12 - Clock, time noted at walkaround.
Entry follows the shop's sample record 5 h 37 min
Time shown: 5 h 21 min
